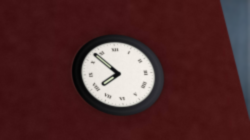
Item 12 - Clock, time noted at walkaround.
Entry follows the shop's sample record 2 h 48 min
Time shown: 7 h 53 min
